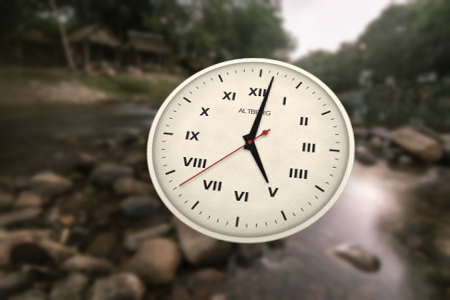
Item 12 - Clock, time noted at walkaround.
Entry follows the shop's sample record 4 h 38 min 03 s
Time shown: 5 h 01 min 38 s
